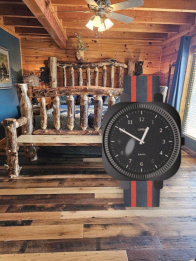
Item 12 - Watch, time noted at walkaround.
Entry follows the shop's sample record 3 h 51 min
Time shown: 12 h 50 min
